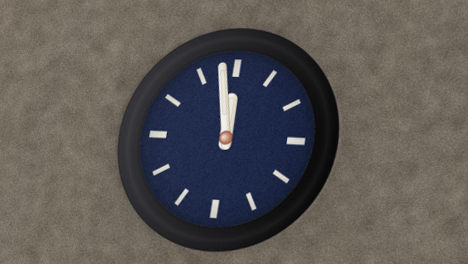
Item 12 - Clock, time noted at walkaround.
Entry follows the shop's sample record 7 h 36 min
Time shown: 11 h 58 min
